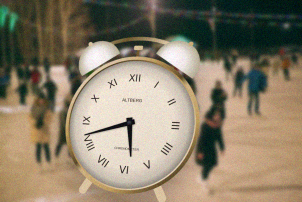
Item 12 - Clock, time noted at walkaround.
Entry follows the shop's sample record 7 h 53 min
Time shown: 5 h 42 min
